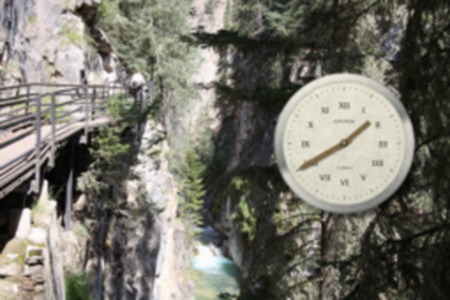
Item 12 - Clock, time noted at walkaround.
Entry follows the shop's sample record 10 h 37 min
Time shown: 1 h 40 min
